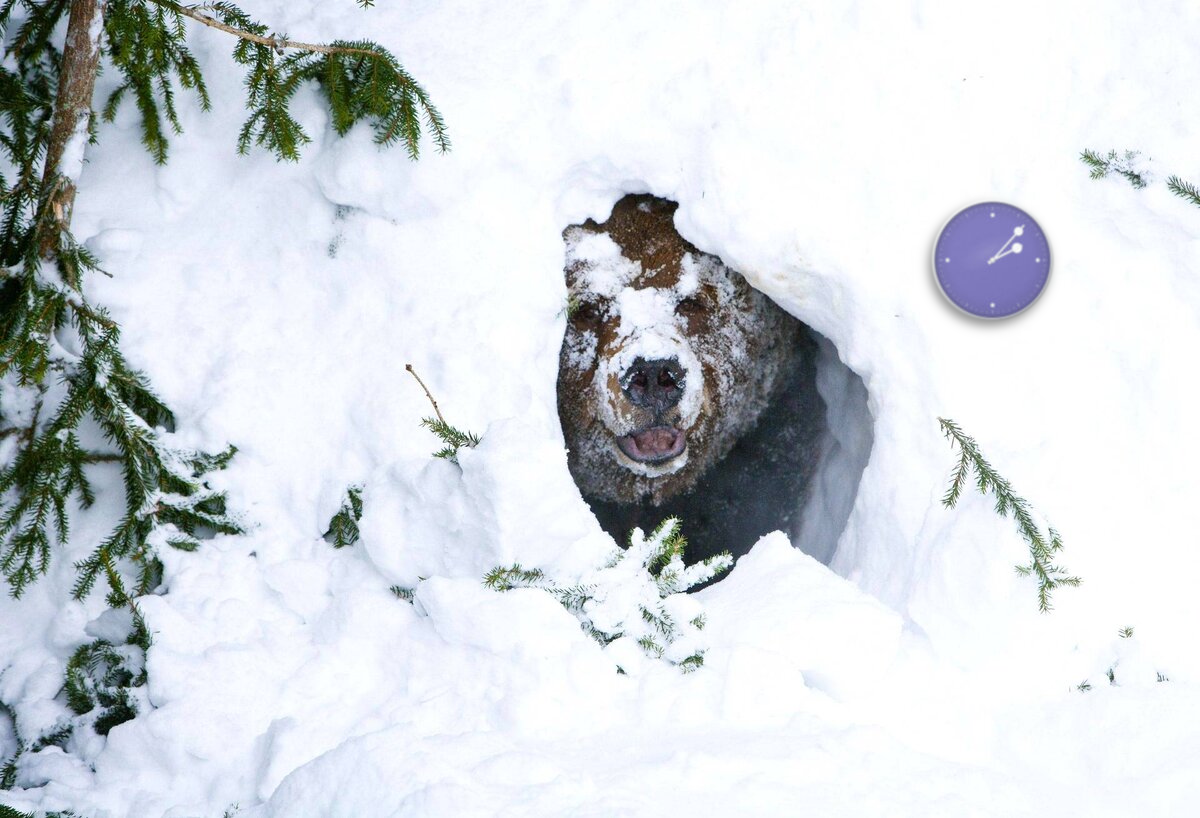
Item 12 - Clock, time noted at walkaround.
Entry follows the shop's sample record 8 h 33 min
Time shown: 2 h 07 min
